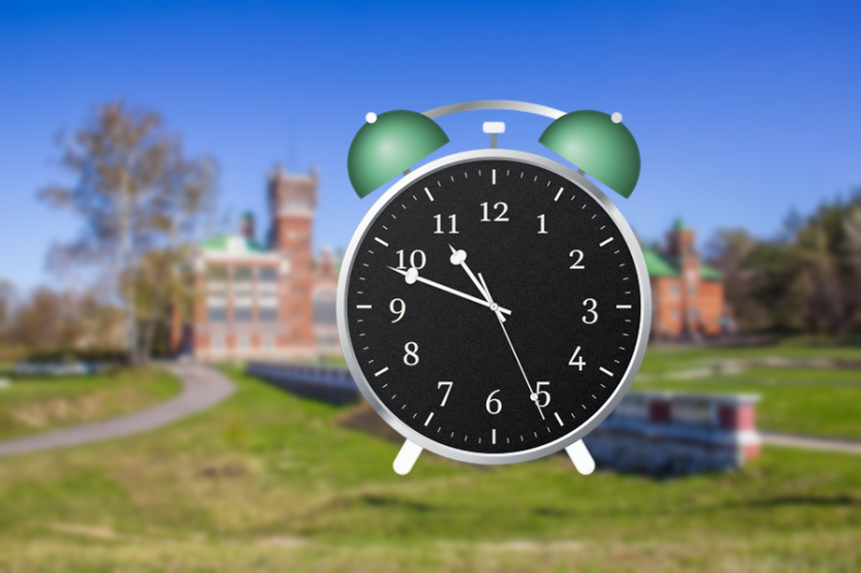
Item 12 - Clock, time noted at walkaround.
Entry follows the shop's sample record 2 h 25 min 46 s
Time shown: 10 h 48 min 26 s
